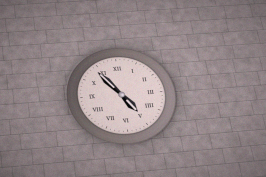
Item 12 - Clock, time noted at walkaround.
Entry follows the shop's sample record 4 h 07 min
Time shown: 4 h 54 min
